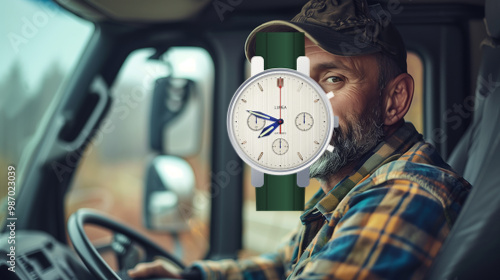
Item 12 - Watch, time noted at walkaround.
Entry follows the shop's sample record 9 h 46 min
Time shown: 7 h 48 min
